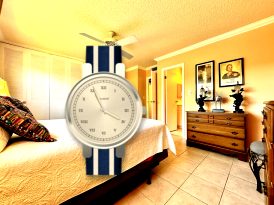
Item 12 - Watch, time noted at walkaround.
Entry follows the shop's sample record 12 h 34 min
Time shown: 3 h 56 min
